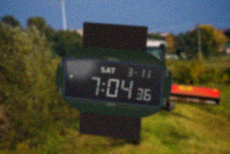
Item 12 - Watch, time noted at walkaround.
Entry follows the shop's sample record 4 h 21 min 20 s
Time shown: 7 h 04 min 36 s
